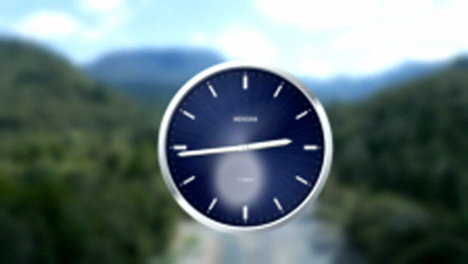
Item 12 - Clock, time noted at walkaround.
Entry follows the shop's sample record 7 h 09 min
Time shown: 2 h 44 min
